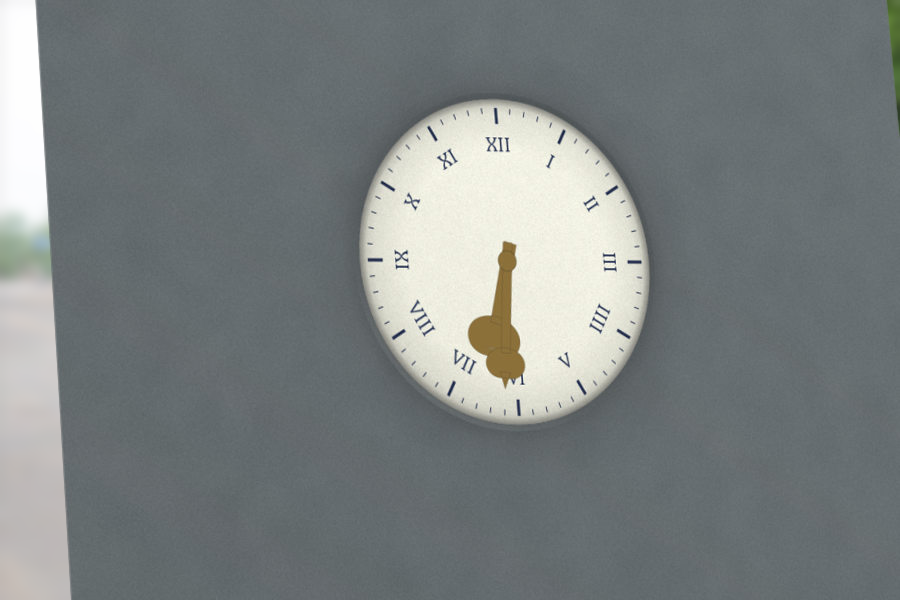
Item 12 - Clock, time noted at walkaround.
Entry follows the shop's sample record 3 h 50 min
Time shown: 6 h 31 min
